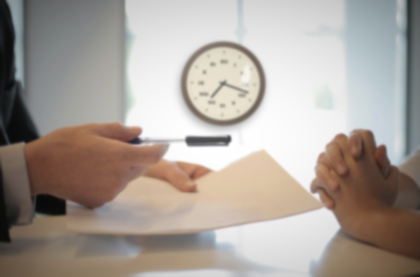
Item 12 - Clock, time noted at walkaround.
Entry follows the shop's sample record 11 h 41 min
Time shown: 7 h 18 min
